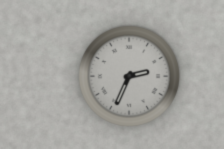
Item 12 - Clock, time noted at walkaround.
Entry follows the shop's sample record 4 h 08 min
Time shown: 2 h 34 min
